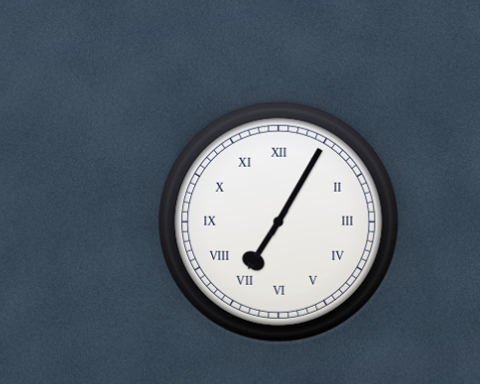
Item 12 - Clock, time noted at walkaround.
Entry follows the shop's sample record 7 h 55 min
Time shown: 7 h 05 min
